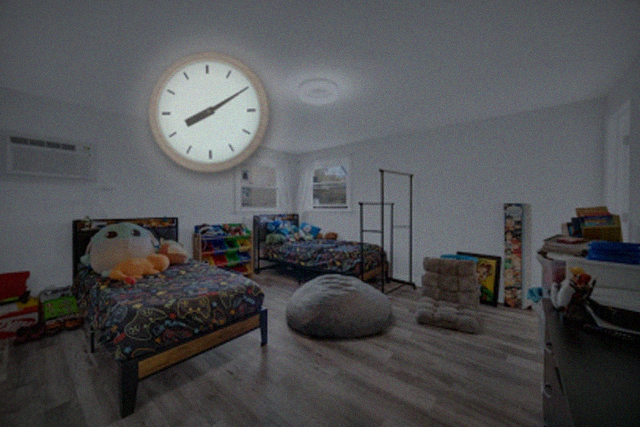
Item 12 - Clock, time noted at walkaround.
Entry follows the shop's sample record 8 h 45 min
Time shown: 8 h 10 min
